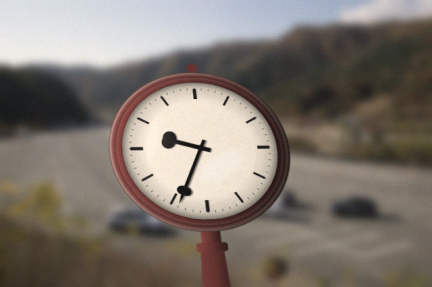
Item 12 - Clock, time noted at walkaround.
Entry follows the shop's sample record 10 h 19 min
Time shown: 9 h 34 min
